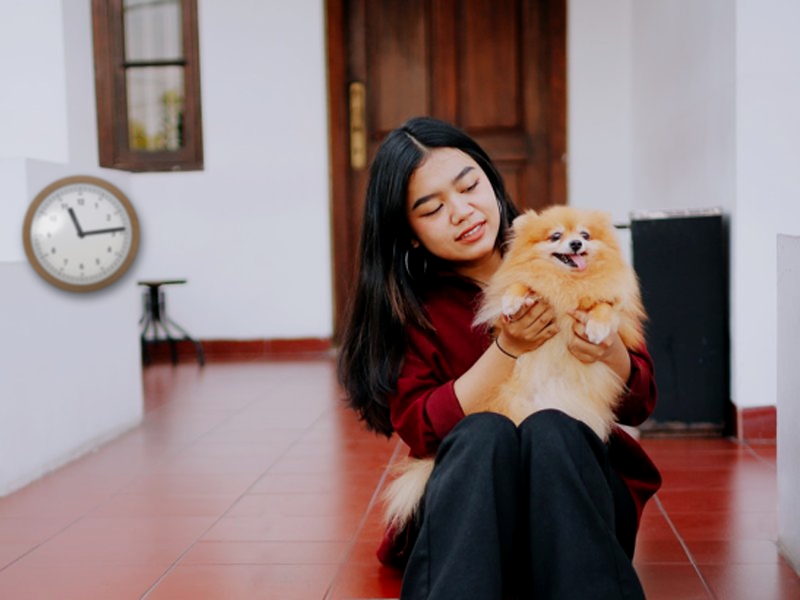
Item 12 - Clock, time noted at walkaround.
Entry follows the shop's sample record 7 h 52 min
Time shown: 11 h 14 min
